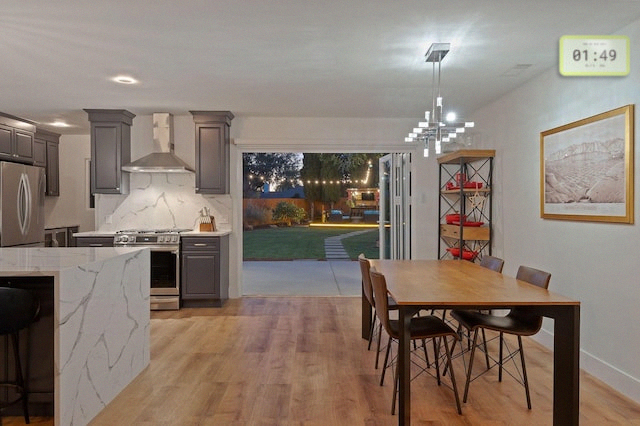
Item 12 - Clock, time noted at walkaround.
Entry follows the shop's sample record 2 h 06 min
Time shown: 1 h 49 min
